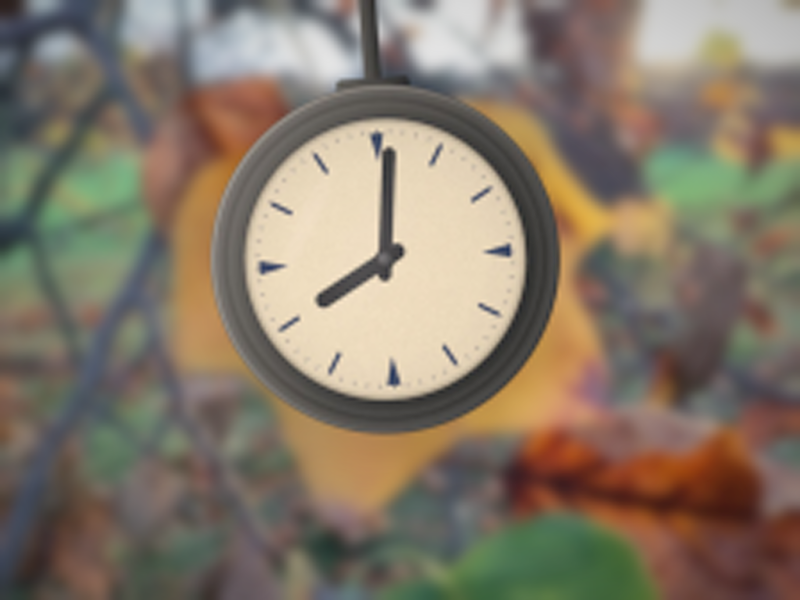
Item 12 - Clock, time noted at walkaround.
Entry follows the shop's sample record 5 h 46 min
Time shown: 8 h 01 min
